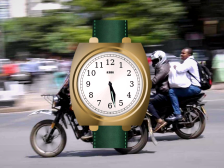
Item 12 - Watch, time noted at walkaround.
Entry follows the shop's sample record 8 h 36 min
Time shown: 5 h 28 min
